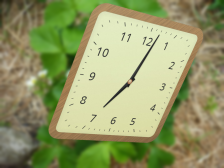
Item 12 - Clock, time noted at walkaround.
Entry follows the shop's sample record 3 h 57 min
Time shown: 7 h 02 min
